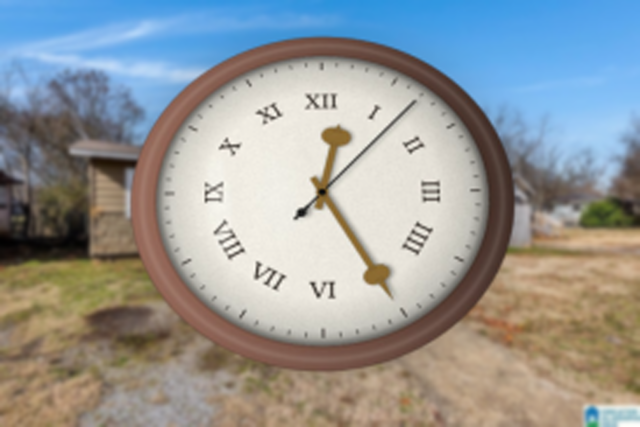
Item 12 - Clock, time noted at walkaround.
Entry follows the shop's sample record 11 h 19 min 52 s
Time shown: 12 h 25 min 07 s
